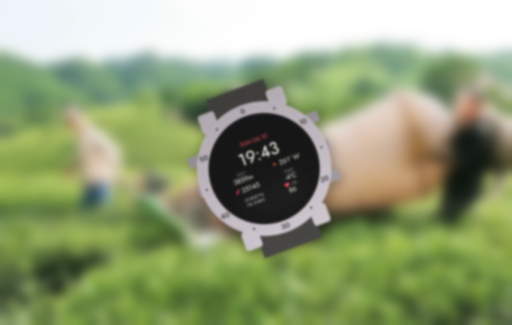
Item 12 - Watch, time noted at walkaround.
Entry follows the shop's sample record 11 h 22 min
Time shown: 19 h 43 min
